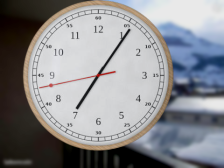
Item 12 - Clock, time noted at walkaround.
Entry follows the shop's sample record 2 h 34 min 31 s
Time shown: 7 h 05 min 43 s
